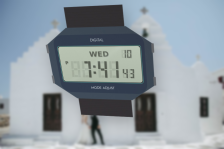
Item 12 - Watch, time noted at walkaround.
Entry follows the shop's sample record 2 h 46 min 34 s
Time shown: 7 h 41 min 43 s
